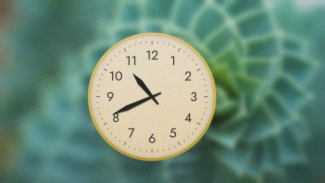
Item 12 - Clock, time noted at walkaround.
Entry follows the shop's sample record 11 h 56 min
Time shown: 10 h 41 min
